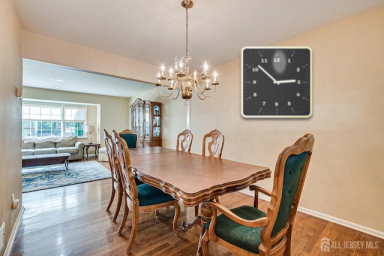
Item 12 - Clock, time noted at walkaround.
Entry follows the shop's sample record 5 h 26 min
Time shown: 2 h 52 min
